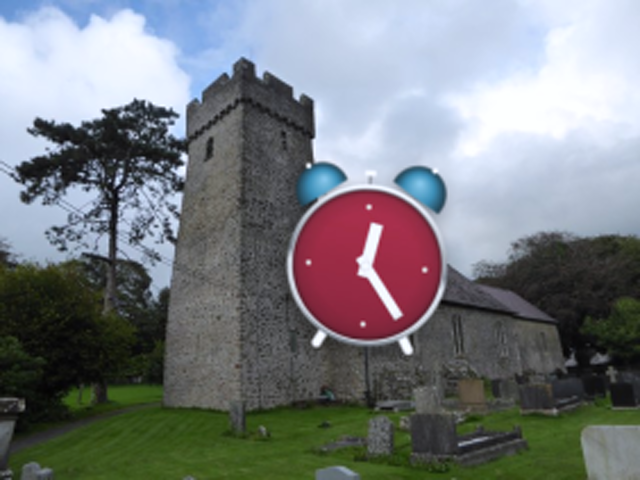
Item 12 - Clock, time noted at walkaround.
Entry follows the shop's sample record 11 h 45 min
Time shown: 12 h 24 min
